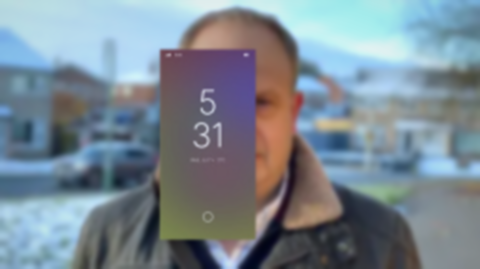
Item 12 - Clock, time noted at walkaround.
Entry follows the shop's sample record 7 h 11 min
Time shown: 5 h 31 min
